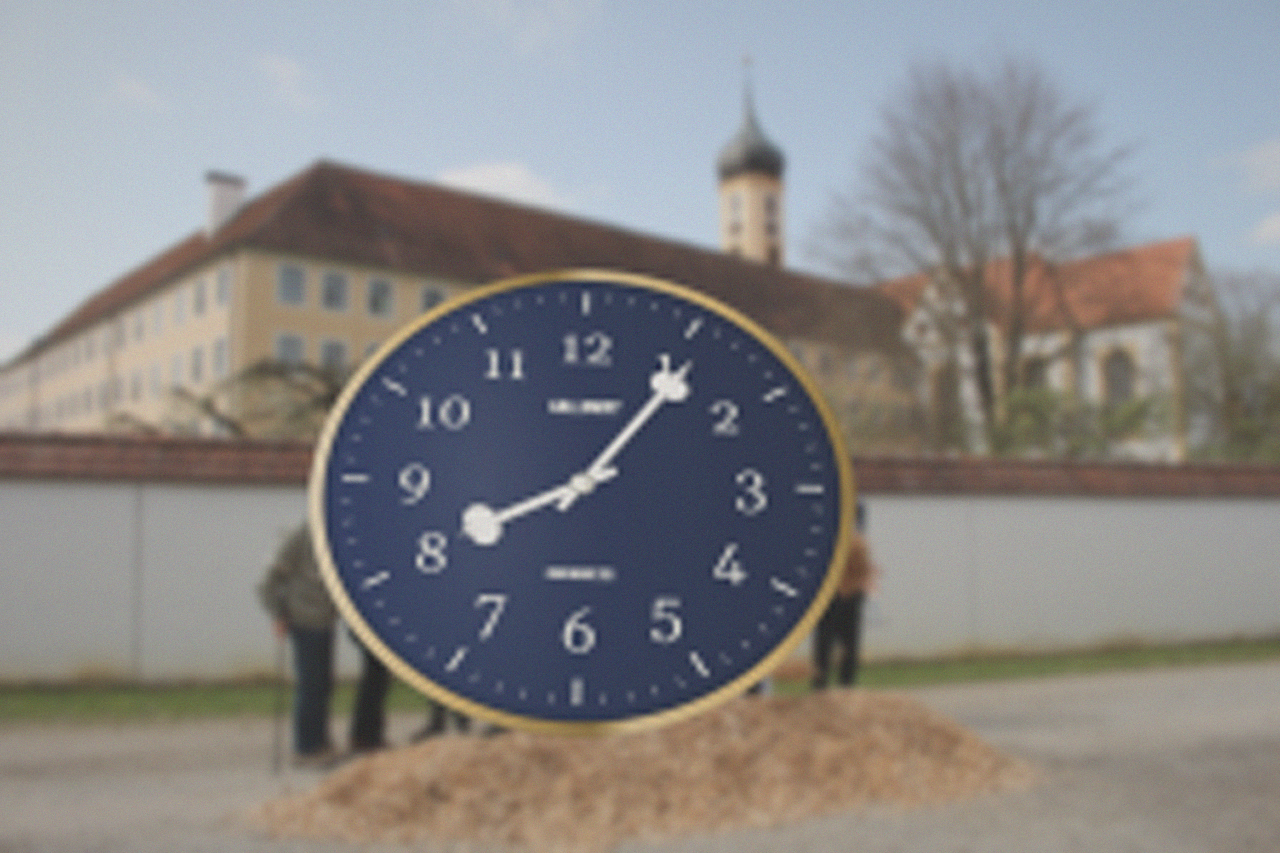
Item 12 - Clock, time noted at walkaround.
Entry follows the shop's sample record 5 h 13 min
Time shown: 8 h 06 min
